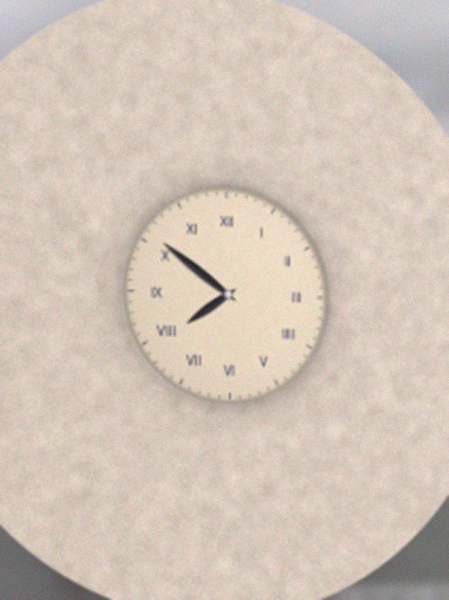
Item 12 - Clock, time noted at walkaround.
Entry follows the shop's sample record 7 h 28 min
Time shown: 7 h 51 min
